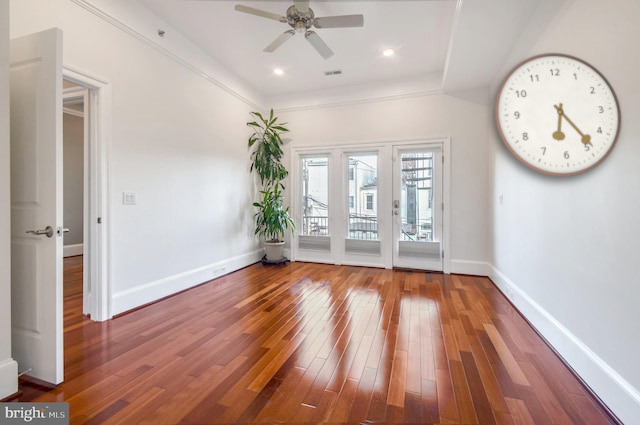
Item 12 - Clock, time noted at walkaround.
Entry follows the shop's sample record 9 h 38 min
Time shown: 6 h 24 min
